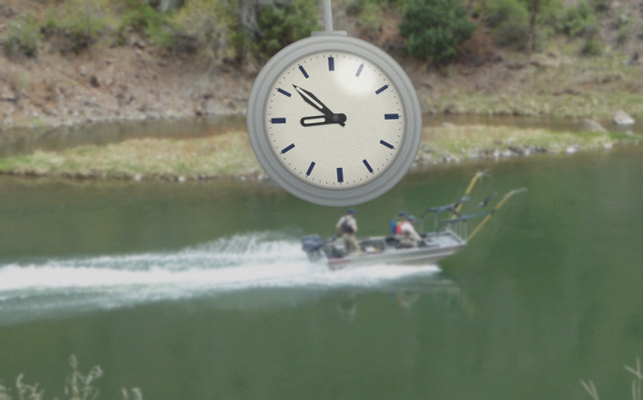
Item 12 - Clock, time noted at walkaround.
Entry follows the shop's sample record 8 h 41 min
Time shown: 8 h 52 min
